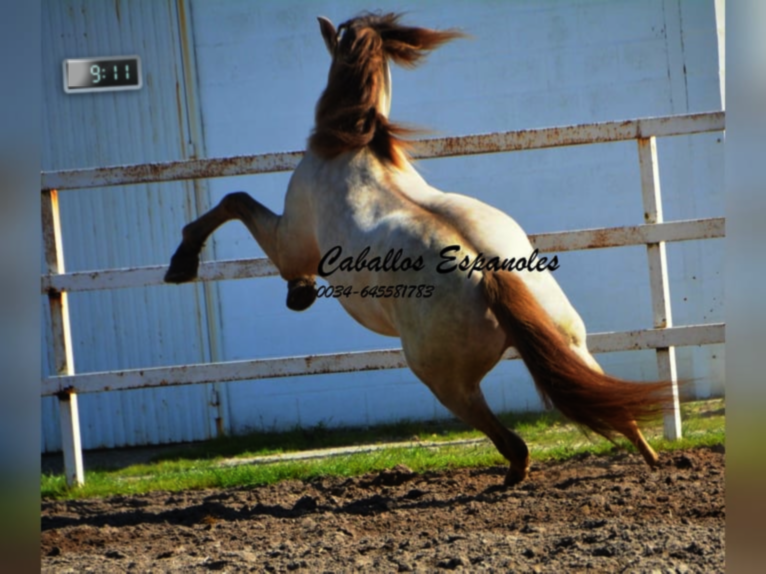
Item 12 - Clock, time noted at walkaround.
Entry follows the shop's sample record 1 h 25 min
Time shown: 9 h 11 min
